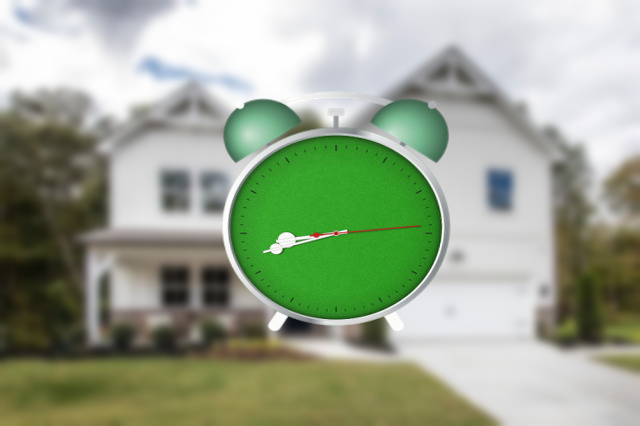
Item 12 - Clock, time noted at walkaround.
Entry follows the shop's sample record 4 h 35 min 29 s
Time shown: 8 h 42 min 14 s
